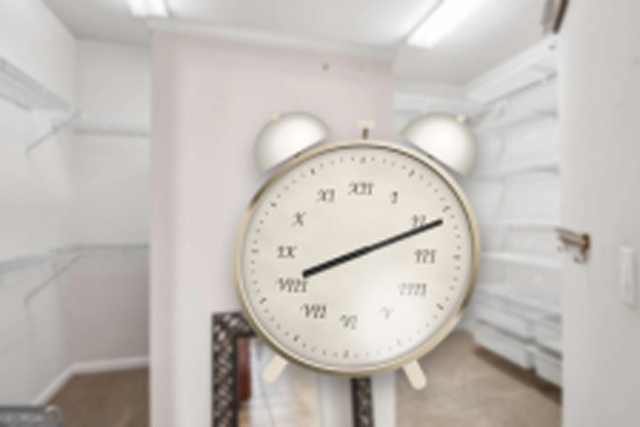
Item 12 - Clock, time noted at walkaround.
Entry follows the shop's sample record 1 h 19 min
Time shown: 8 h 11 min
